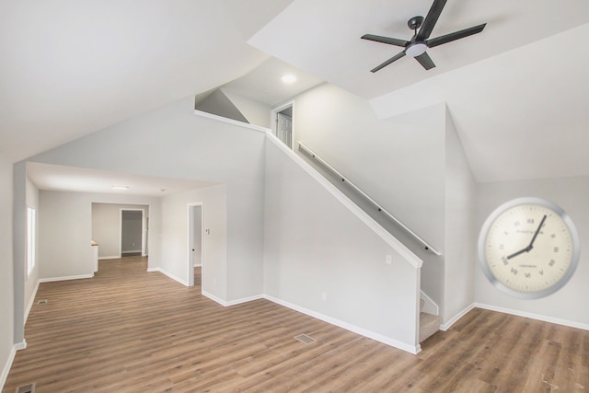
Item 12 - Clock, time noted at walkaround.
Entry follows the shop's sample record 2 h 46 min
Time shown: 8 h 04 min
